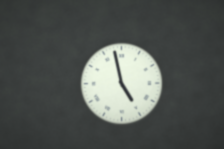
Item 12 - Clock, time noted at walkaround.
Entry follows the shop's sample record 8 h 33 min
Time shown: 4 h 58 min
